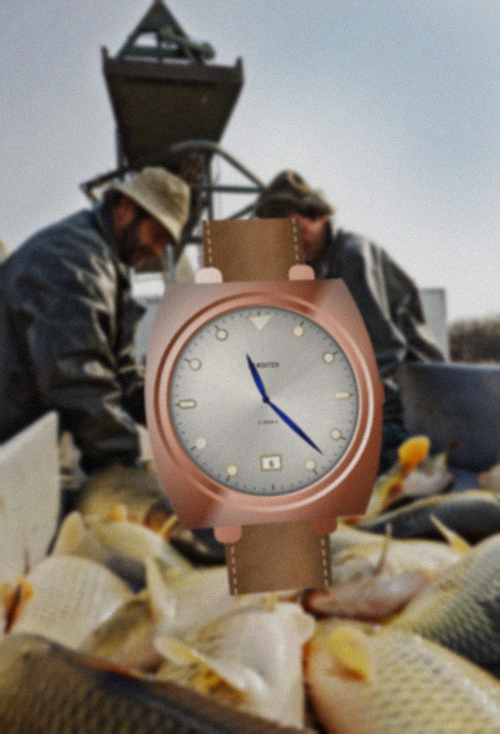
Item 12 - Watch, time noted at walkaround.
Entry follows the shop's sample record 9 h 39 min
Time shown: 11 h 23 min
